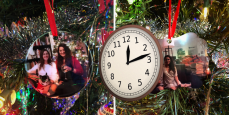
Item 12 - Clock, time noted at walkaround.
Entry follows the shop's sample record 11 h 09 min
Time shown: 12 h 13 min
